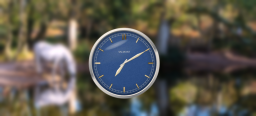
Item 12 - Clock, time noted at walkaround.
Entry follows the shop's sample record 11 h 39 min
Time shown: 7 h 10 min
